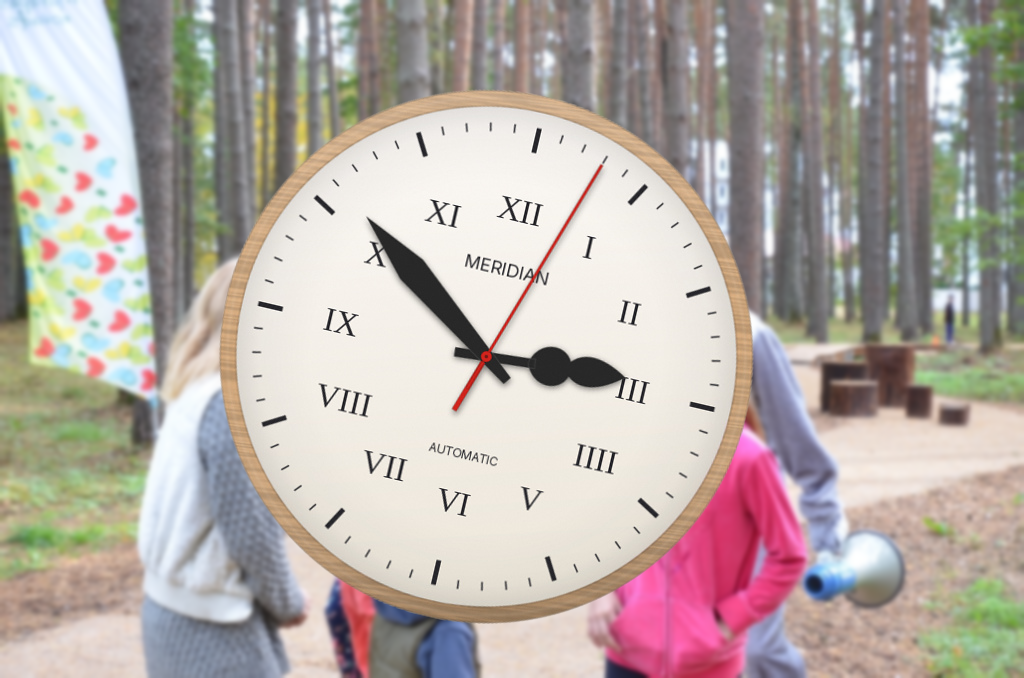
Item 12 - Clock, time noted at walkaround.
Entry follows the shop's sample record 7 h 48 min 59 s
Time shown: 2 h 51 min 03 s
